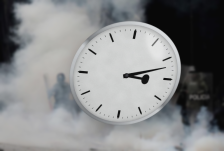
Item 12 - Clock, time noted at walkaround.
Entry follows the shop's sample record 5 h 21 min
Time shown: 3 h 12 min
